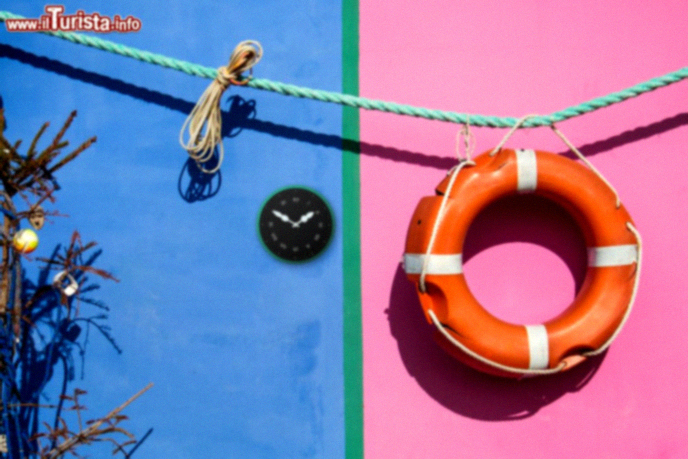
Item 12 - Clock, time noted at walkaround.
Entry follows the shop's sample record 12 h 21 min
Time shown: 1 h 50 min
